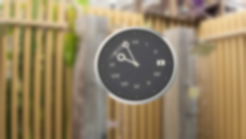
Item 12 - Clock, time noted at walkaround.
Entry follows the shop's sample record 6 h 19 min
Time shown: 9 h 56 min
